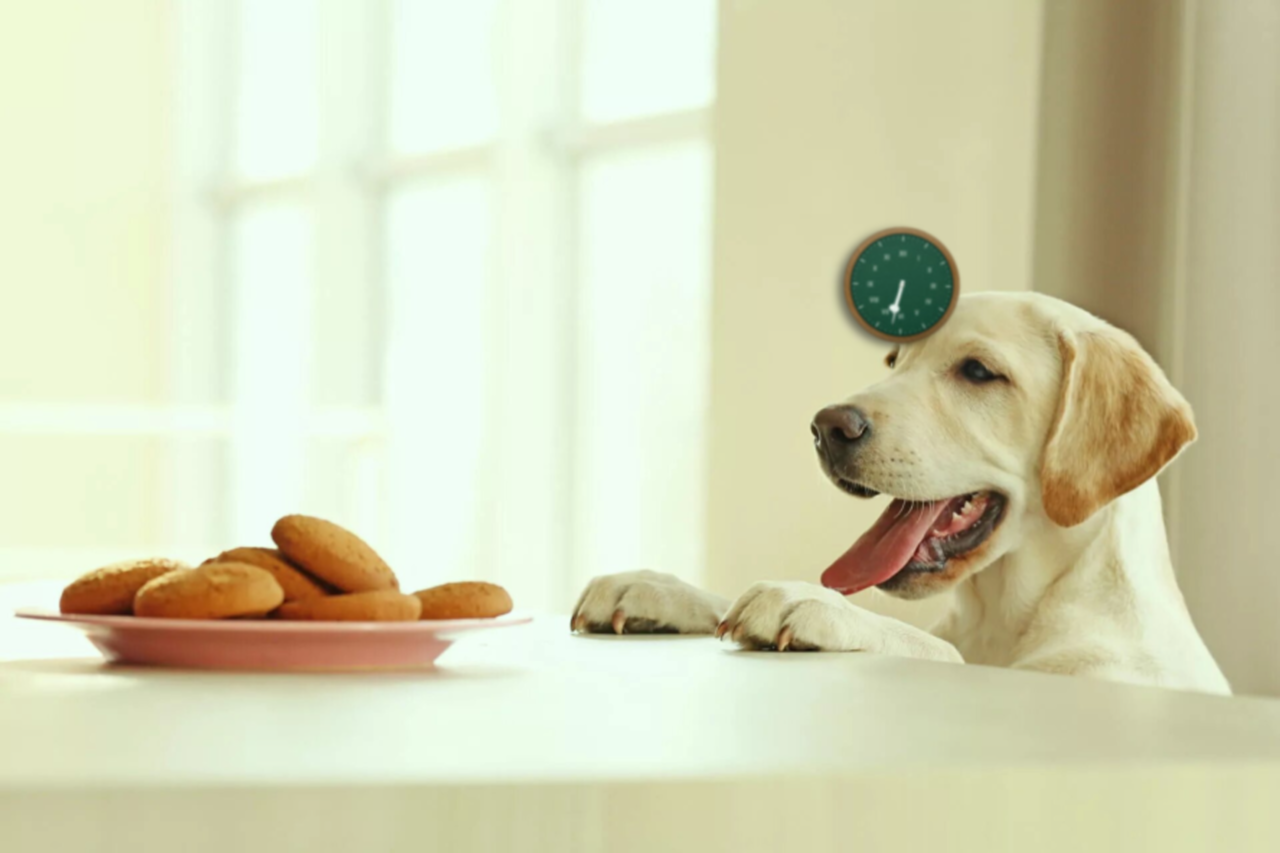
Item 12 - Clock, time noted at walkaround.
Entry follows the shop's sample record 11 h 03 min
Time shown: 6 h 32 min
